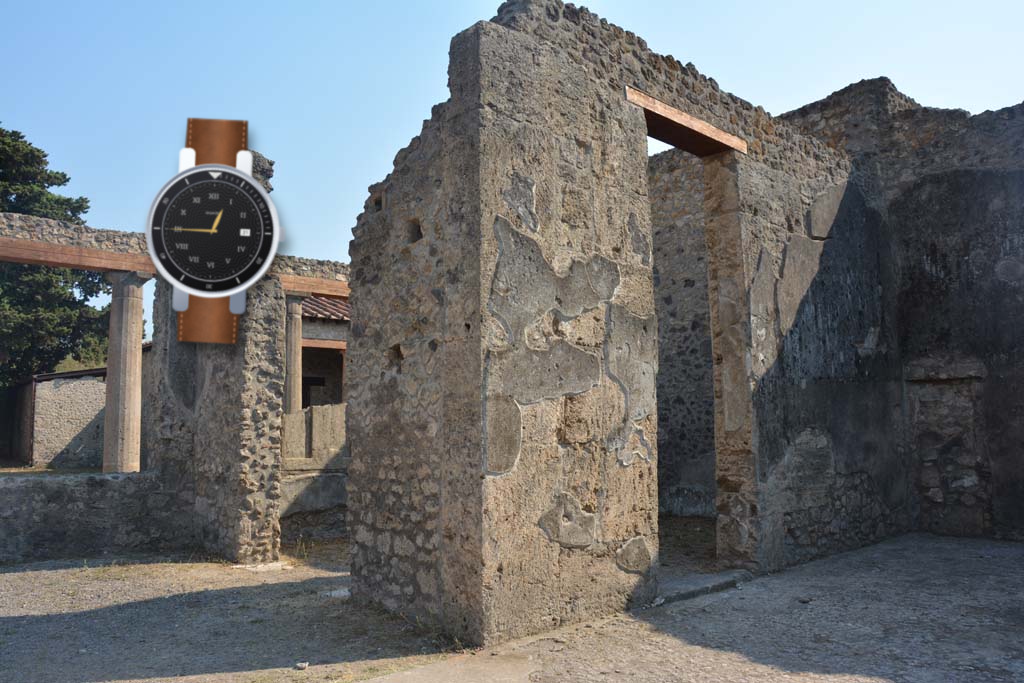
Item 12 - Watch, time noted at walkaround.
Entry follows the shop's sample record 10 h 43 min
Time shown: 12 h 45 min
